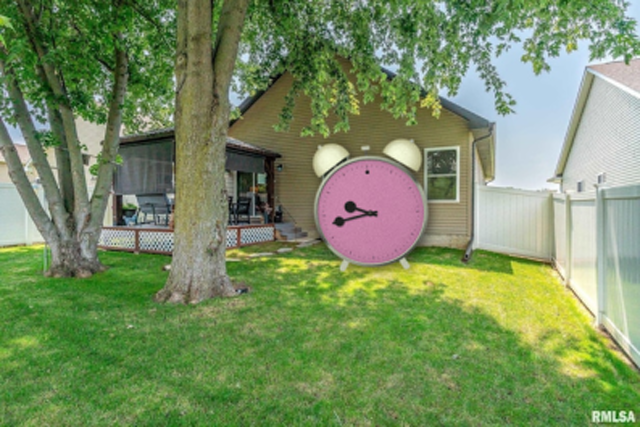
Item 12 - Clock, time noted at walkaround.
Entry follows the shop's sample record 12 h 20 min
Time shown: 9 h 43 min
